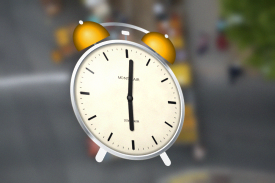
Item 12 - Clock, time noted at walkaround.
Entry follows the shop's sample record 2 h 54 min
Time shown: 6 h 01 min
